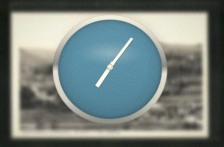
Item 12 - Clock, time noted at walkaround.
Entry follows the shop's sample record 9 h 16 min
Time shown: 7 h 06 min
